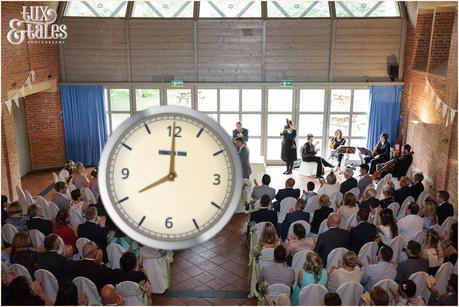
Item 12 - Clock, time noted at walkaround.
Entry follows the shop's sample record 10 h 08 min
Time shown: 8 h 00 min
